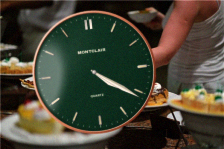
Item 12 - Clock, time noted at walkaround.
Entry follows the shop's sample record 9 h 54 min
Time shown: 4 h 21 min
